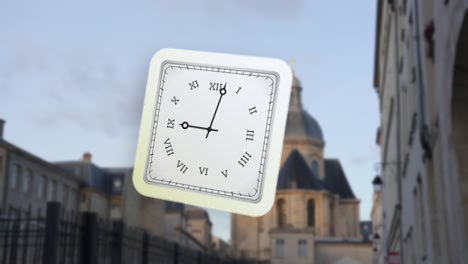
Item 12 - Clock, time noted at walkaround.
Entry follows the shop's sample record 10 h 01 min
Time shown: 9 h 02 min
